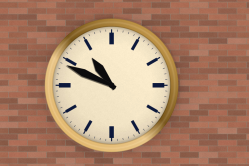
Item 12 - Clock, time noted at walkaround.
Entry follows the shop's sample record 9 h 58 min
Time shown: 10 h 49 min
